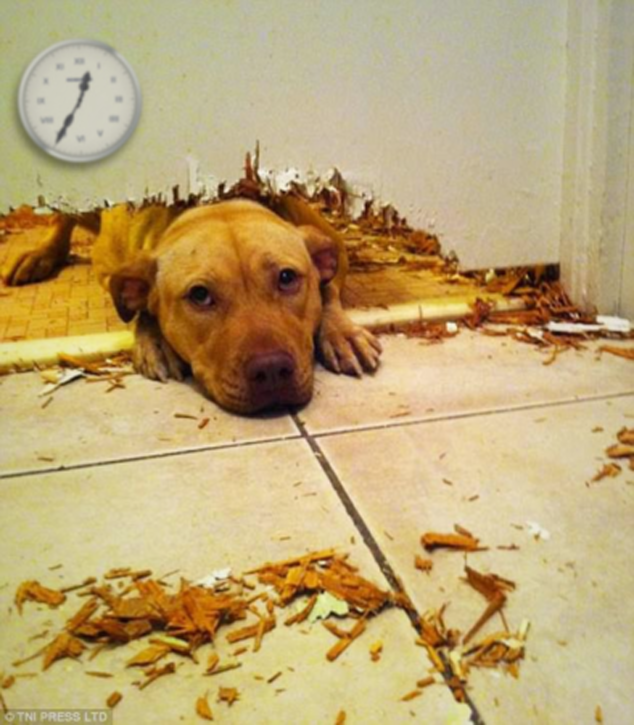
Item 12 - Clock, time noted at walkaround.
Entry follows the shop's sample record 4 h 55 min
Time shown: 12 h 35 min
